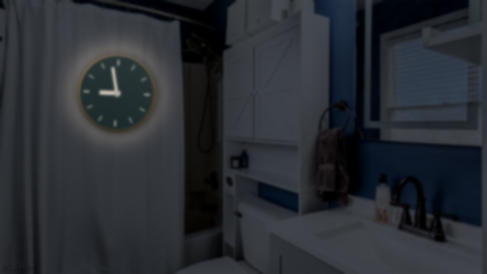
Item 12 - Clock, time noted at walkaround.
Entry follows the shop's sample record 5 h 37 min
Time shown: 8 h 58 min
